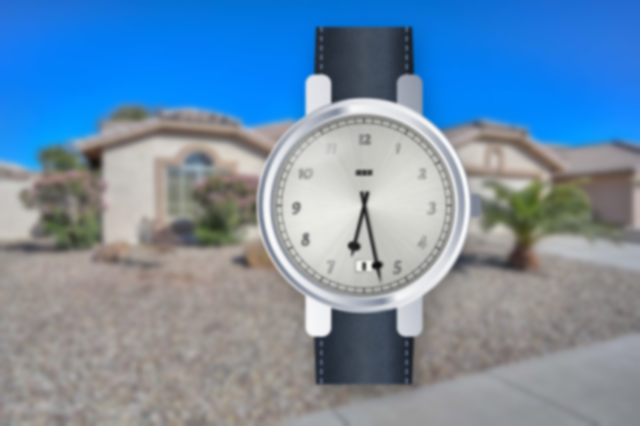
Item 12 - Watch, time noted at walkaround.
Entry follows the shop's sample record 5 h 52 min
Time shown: 6 h 28 min
